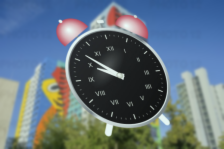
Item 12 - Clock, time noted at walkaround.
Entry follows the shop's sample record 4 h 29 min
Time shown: 9 h 52 min
